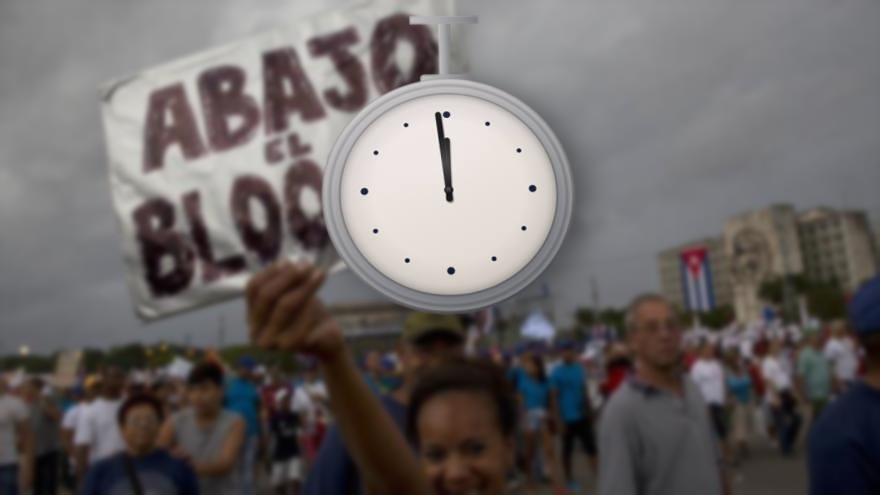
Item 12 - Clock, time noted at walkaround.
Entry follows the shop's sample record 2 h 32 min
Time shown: 11 h 59 min
